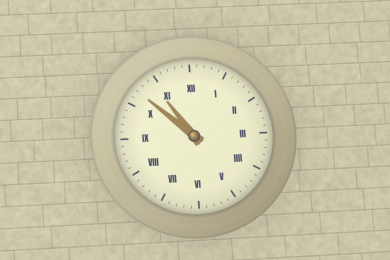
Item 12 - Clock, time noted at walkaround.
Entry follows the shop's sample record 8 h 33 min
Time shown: 10 h 52 min
